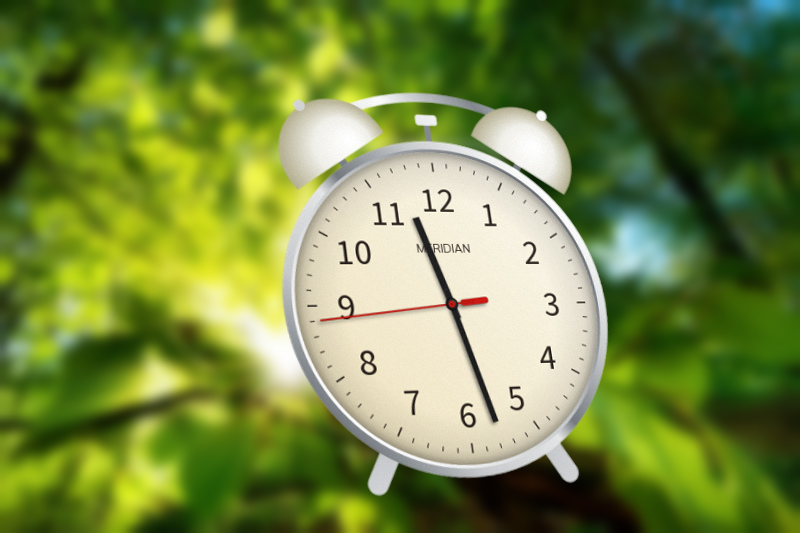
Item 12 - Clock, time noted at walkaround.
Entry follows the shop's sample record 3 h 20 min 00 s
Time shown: 11 h 27 min 44 s
